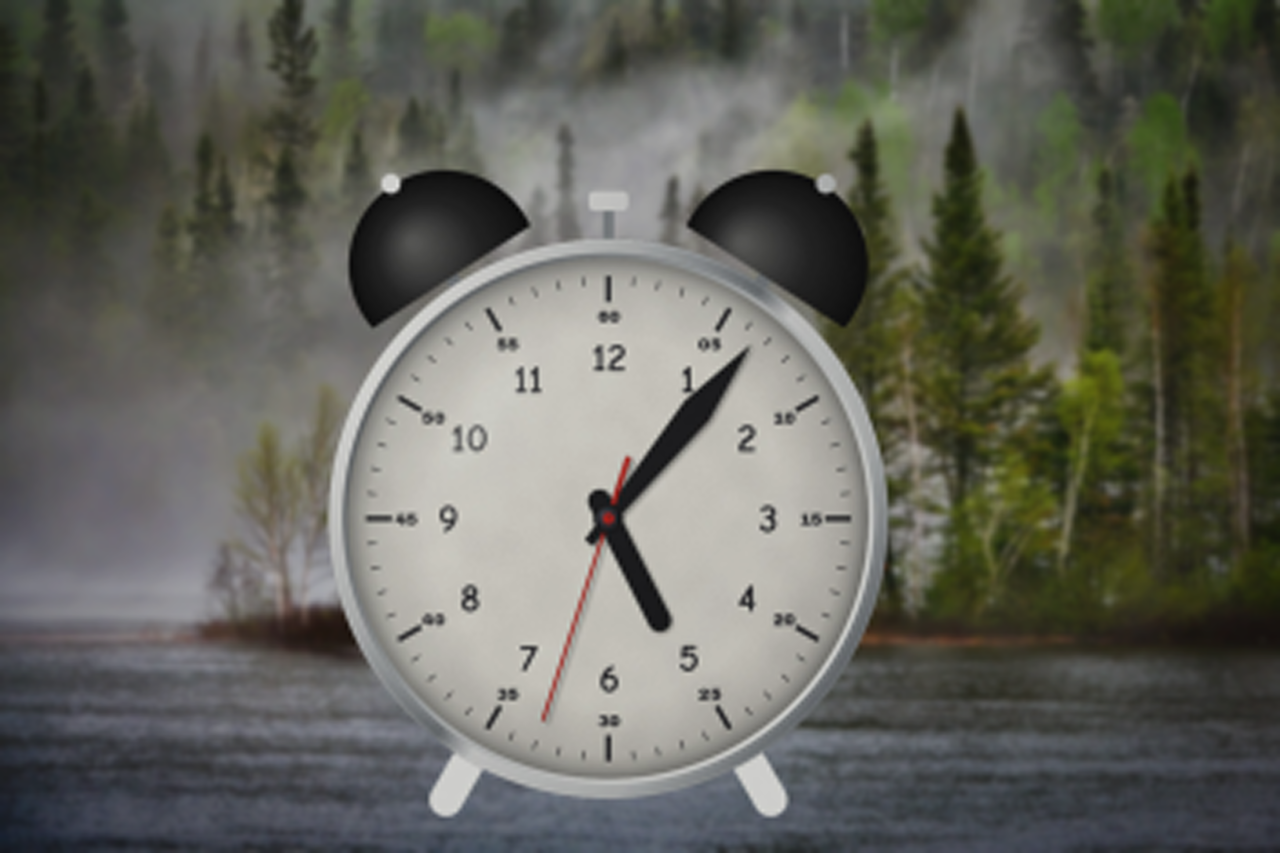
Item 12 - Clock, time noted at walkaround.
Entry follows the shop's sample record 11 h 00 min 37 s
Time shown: 5 h 06 min 33 s
